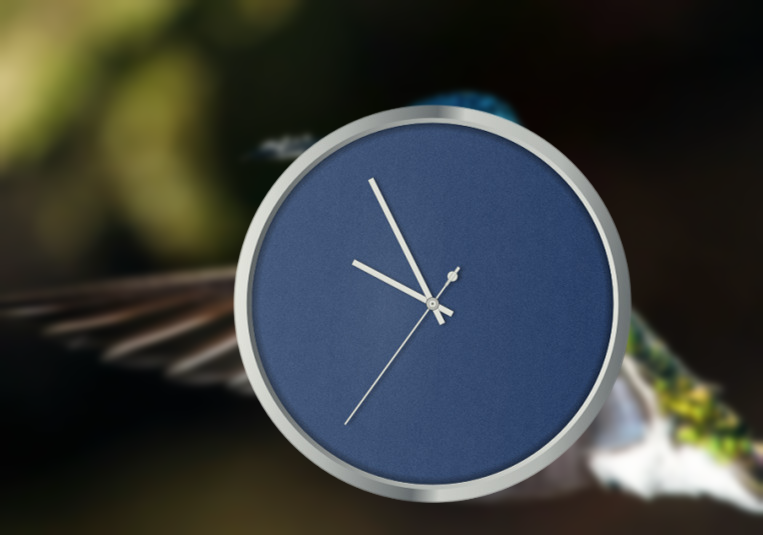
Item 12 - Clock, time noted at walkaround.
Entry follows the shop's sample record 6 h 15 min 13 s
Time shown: 9 h 55 min 36 s
